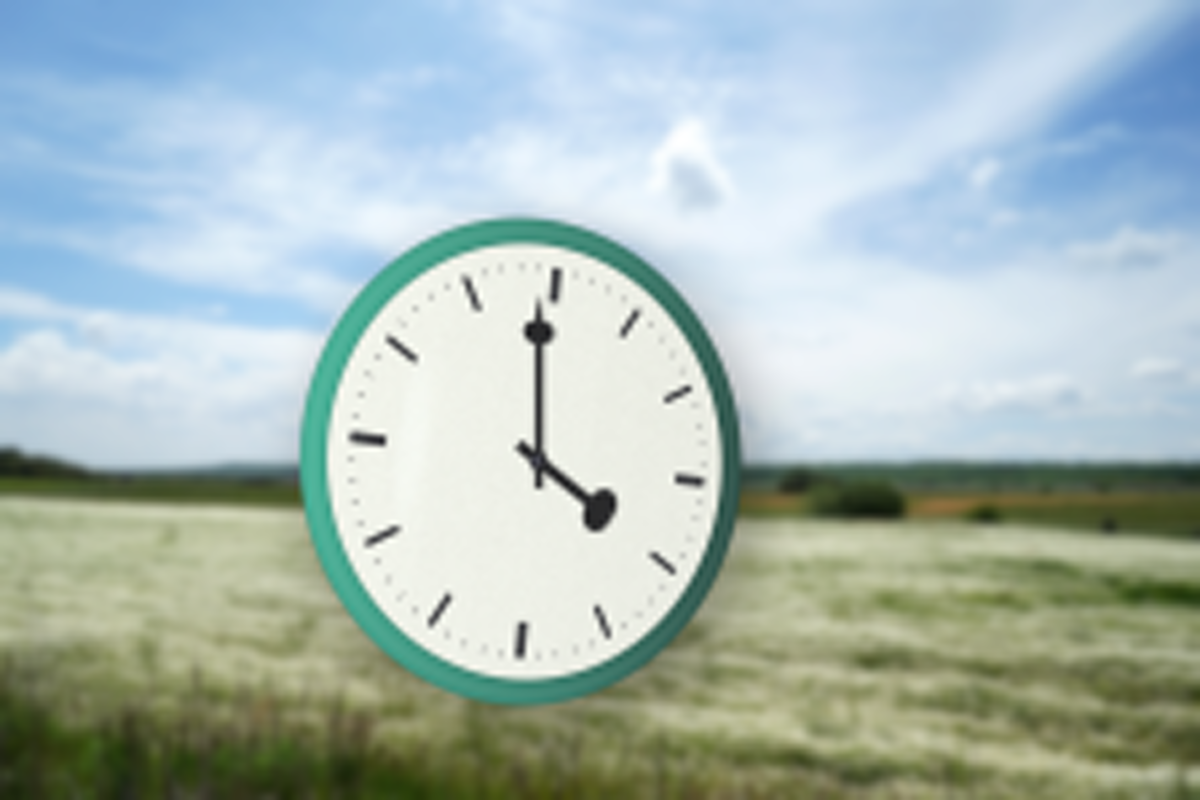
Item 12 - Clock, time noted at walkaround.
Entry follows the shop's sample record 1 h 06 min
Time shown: 3 h 59 min
